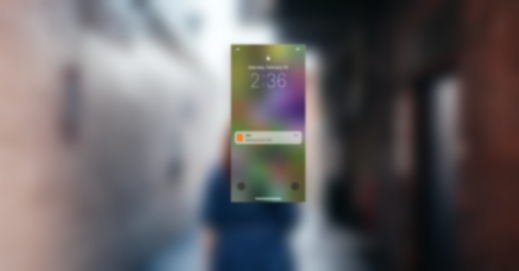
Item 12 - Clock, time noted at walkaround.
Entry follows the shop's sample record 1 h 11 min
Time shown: 2 h 36 min
